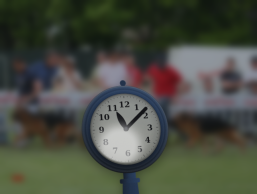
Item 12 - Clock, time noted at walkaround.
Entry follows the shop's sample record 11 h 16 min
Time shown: 11 h 08 min
